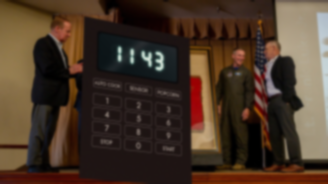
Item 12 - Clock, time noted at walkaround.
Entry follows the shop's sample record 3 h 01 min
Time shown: 11 h 43 min
